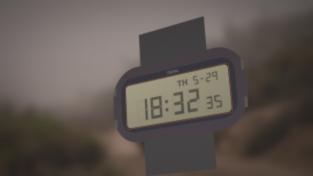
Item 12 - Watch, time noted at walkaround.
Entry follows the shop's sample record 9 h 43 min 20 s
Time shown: 18 h 32 min 35 s
